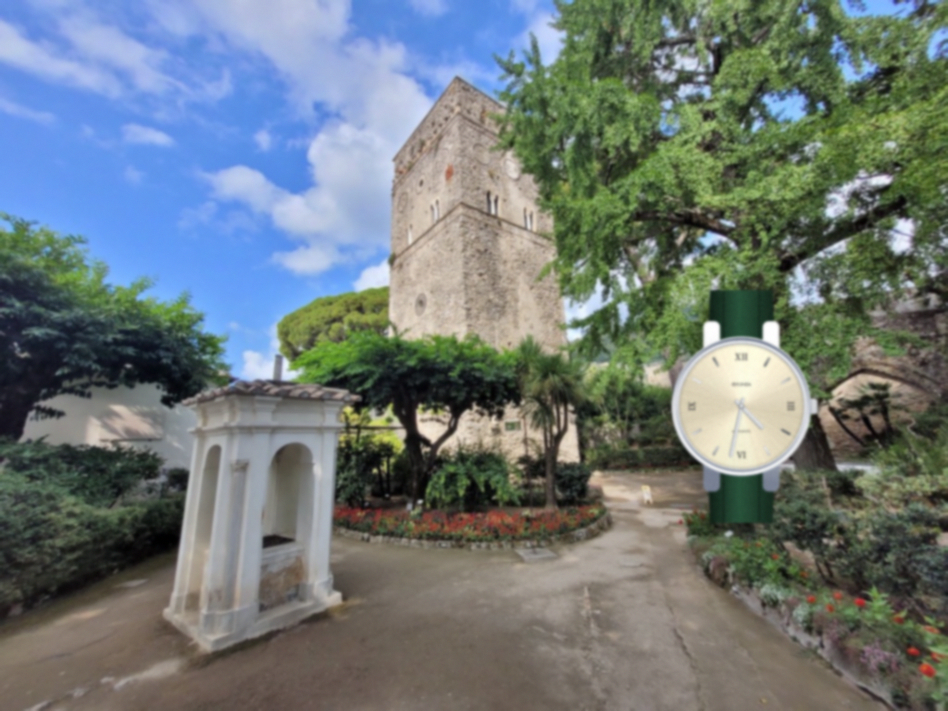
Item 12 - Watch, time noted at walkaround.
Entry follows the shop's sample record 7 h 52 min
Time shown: 4 h 32 min
